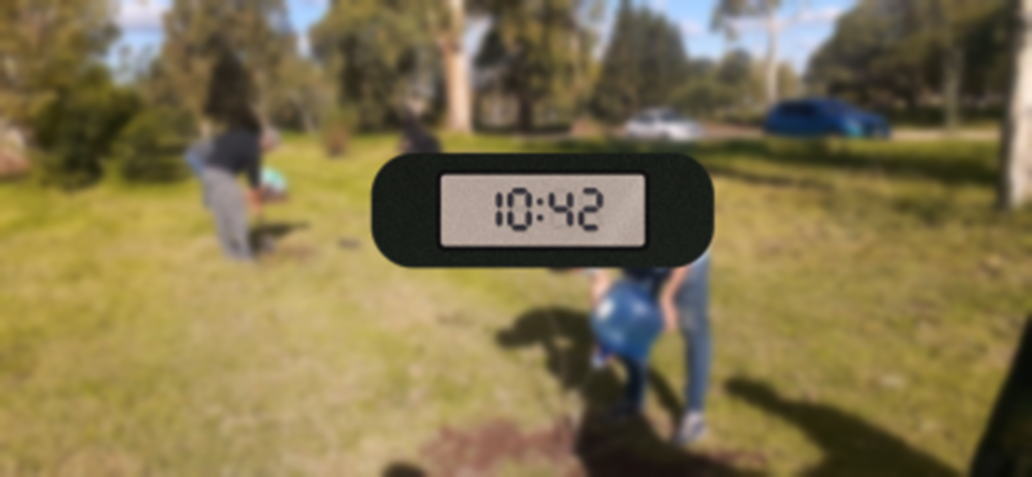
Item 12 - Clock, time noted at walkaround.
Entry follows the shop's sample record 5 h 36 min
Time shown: 10 h 42 min
